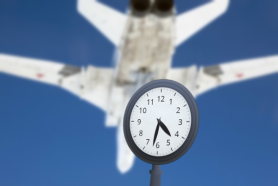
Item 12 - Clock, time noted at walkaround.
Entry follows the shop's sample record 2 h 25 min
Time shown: 4 h 32 min
